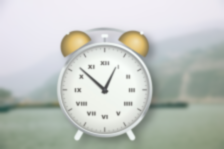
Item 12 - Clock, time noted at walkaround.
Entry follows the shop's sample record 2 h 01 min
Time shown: 12 h 52 min
